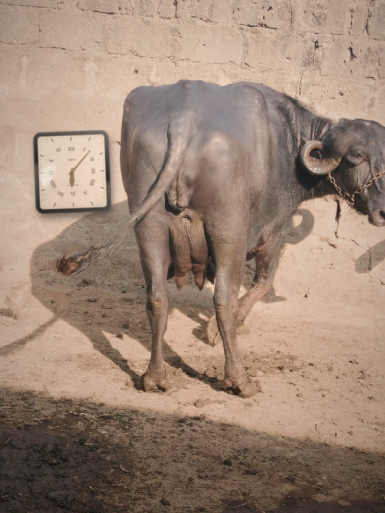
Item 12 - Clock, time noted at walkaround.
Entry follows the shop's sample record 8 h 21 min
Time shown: 6 h 07 min
